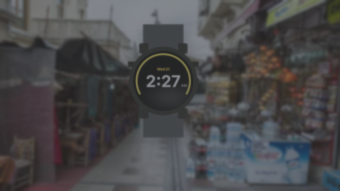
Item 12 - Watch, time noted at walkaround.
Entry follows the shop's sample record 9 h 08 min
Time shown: 2 h 27 min
